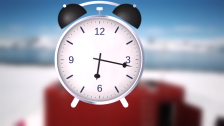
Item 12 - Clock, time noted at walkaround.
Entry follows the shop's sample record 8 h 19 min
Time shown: 6 h 17 min
